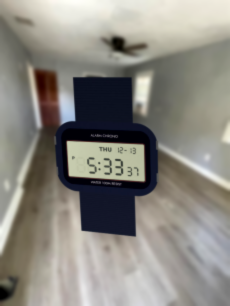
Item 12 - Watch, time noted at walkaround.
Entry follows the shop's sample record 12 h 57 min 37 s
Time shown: 5 h 33 min 37 s
